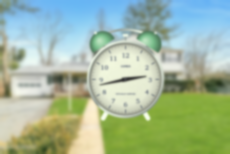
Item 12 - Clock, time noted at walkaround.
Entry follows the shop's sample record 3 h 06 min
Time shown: 2 h 43 min
